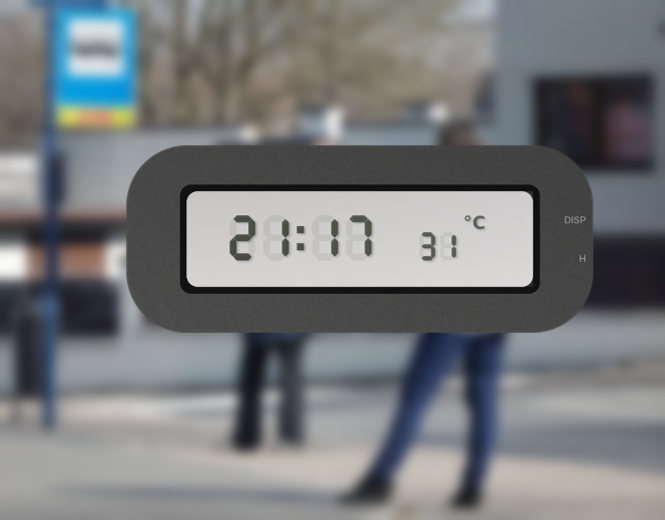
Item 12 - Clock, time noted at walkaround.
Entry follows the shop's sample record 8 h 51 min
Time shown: 21 h 17 min
